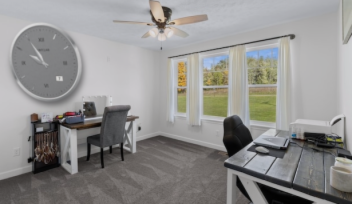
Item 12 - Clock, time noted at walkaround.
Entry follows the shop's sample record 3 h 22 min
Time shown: 9 h 55 min
